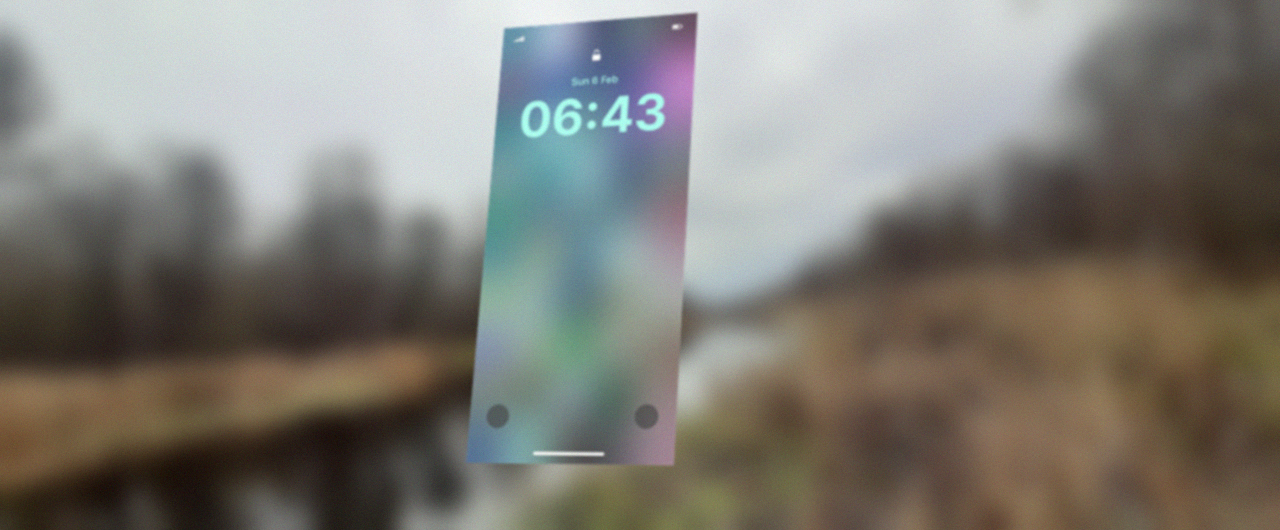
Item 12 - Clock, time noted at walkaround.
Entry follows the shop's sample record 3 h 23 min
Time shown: 6 h 43 min
